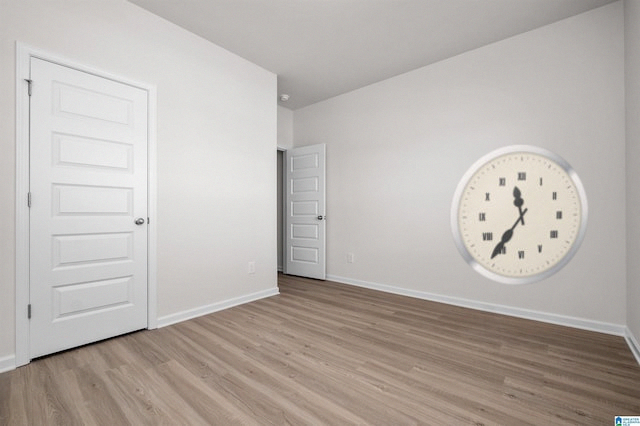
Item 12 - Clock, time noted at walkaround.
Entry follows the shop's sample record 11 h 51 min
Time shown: 11 h 36 min
